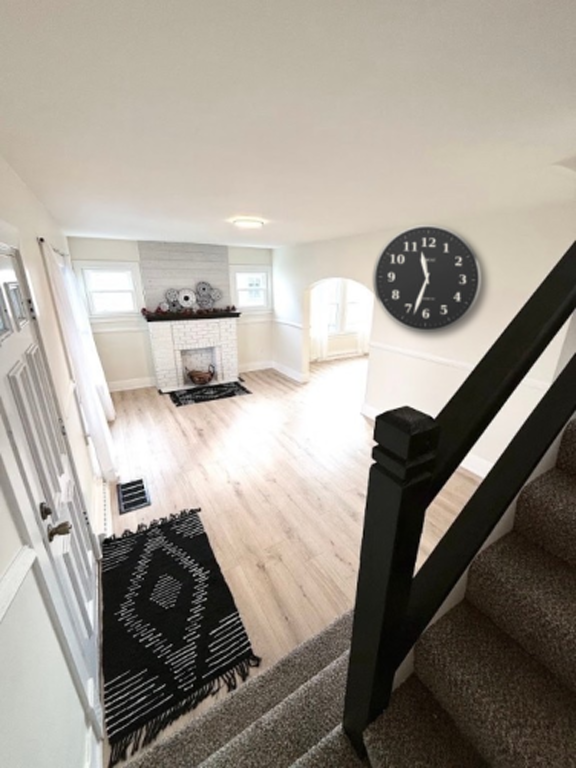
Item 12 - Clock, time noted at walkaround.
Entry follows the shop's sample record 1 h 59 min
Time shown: 11 h 33 min
